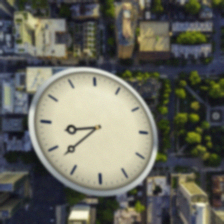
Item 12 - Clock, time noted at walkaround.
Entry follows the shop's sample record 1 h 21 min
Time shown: 8 h 38 min
